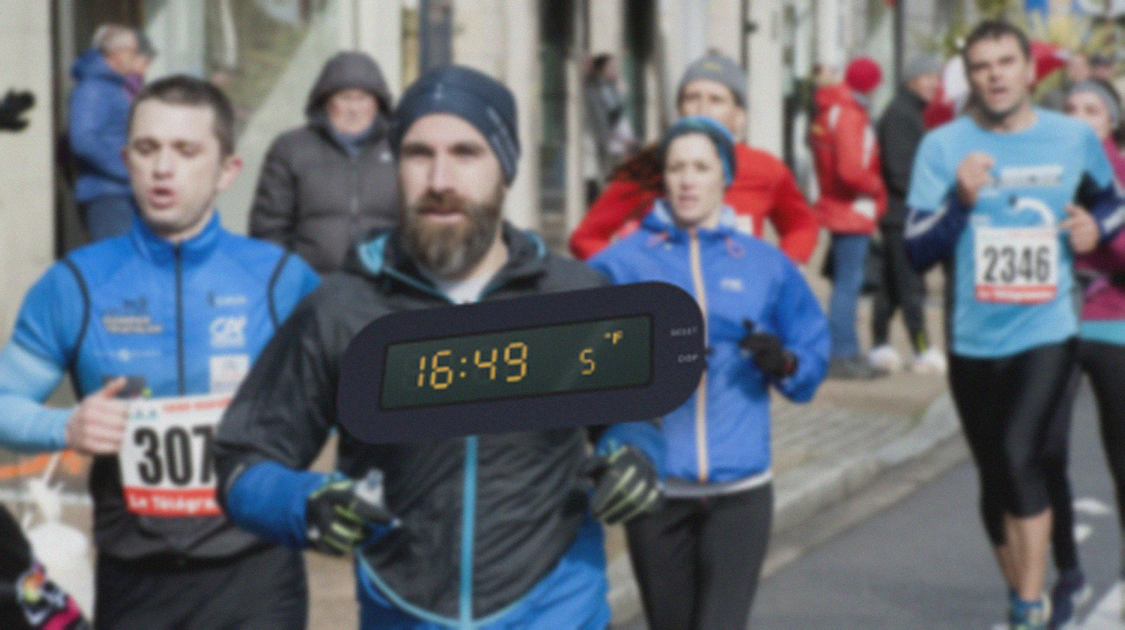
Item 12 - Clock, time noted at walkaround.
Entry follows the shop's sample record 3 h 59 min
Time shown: 16 h 49 min
